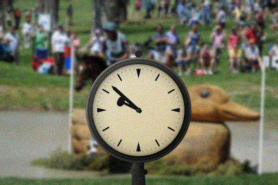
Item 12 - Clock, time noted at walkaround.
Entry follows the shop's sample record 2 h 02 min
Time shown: 9 h 52 min
